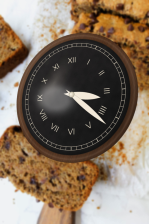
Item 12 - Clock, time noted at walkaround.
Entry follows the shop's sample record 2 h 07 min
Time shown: 3 h 22 min
